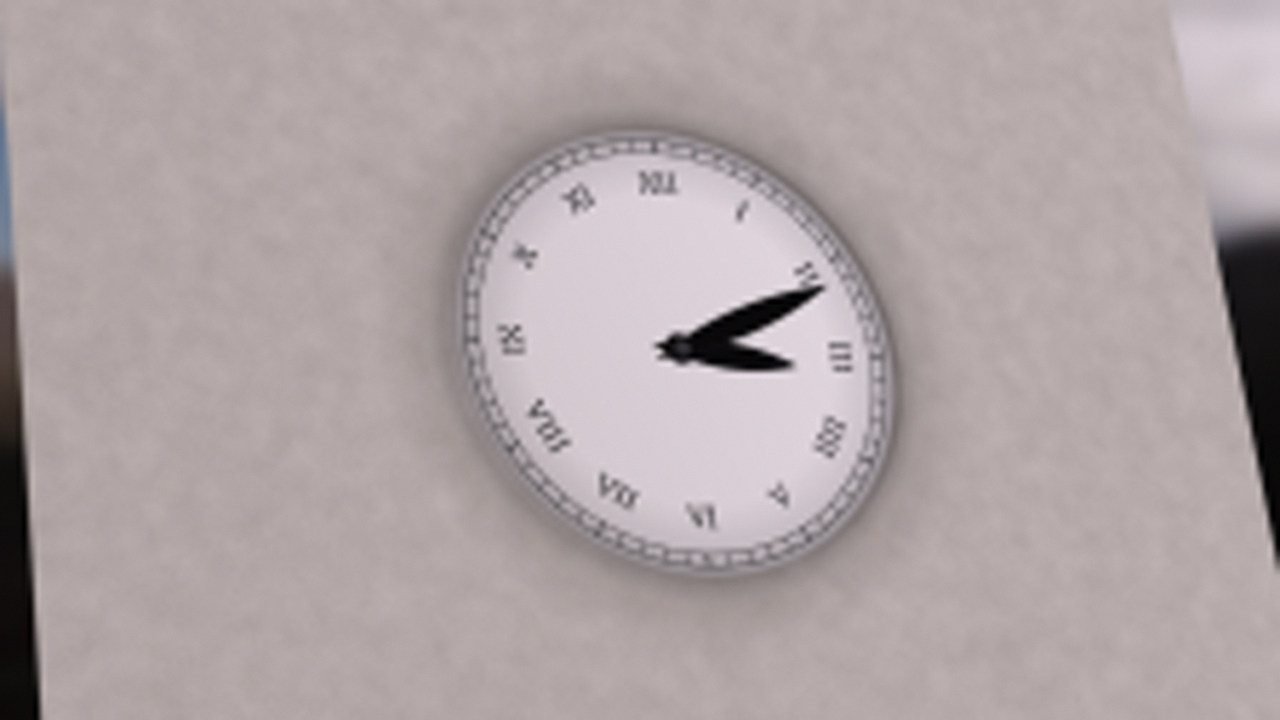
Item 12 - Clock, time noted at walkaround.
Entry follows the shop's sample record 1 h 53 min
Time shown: 3 h 11 min
